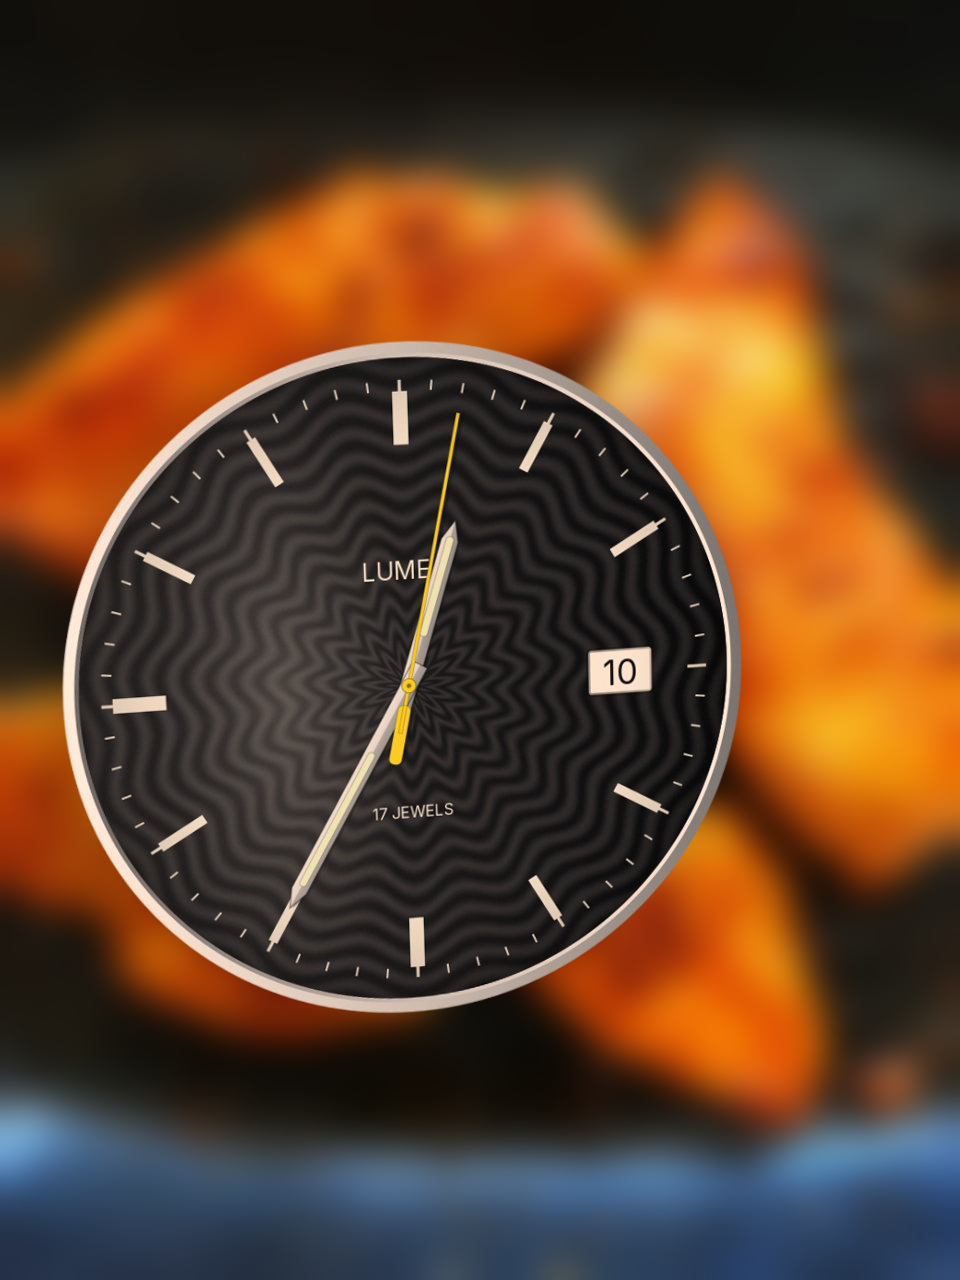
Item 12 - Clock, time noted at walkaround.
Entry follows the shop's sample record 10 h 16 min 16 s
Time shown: 12 h 35 min 02 s
